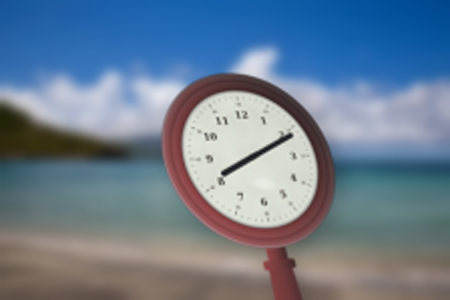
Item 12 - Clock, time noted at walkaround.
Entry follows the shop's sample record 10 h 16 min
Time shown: 8 h 11 min
